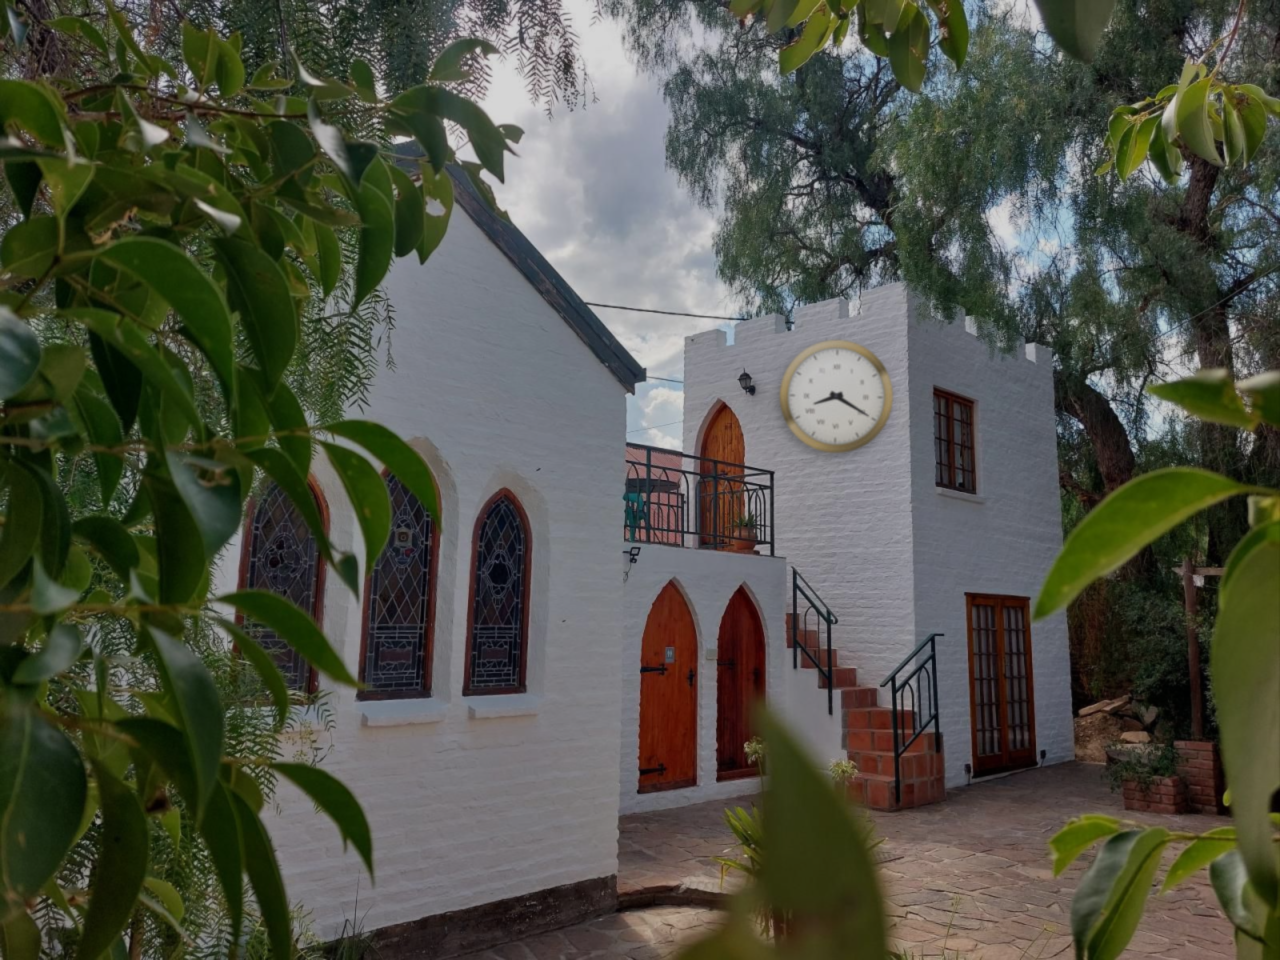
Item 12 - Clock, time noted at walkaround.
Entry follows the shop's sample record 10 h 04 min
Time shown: 8 h 20 min
